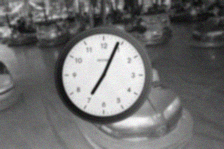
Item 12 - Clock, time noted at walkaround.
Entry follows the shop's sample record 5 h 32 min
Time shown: 7 h 04 min
